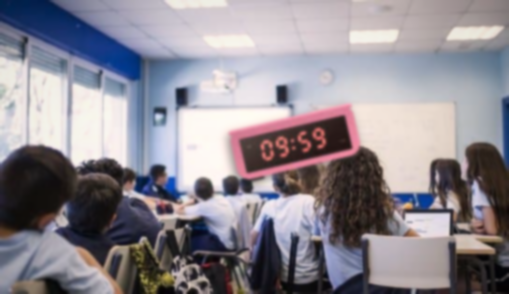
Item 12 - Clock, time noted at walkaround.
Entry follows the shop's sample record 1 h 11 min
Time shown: 9 h 59 min
